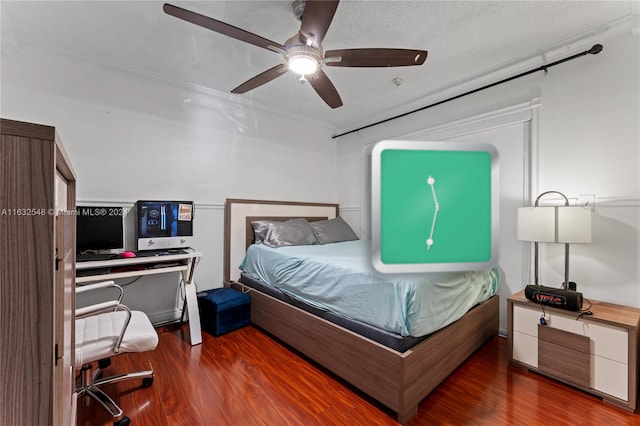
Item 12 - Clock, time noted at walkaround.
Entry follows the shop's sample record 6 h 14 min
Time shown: 11 h 32 min
